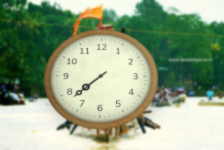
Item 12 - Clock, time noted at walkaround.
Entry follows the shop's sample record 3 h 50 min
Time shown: 7 h 38 min
